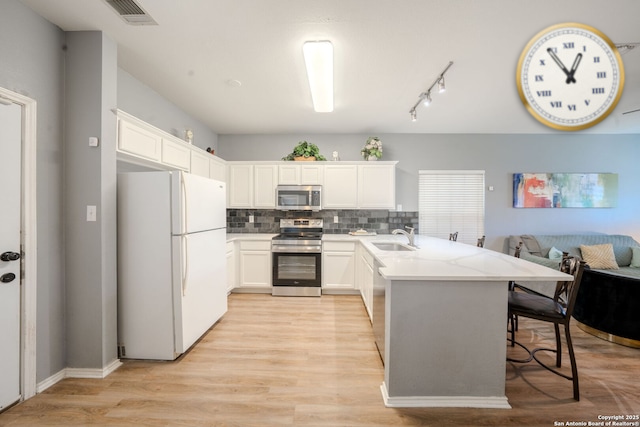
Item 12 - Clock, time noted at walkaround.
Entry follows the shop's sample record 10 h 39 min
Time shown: 12 h 54 min
